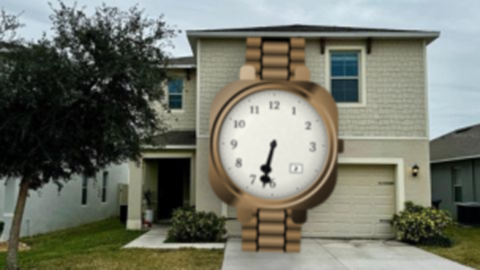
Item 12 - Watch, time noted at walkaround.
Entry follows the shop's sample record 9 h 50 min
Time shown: 6 h 32 min
